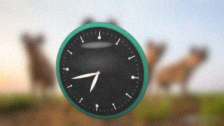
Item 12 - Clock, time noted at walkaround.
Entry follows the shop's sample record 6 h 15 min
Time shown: 6 h 42 min
